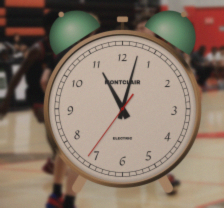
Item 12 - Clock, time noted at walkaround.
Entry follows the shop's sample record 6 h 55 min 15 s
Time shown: 11 h 02 min 36 s
